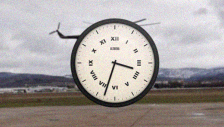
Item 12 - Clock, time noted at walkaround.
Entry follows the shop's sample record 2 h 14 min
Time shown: 3 h 33 min
